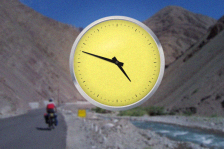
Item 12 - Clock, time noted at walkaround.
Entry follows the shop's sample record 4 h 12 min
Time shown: 4 h 48 min
